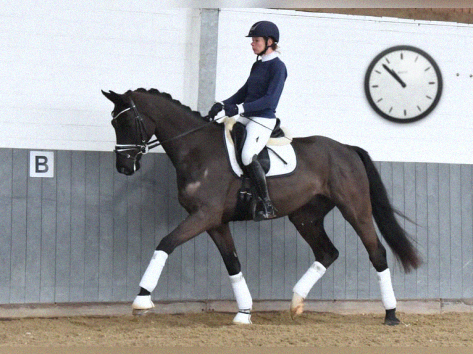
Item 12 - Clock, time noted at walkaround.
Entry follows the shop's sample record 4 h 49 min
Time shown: 10 h 53 min
